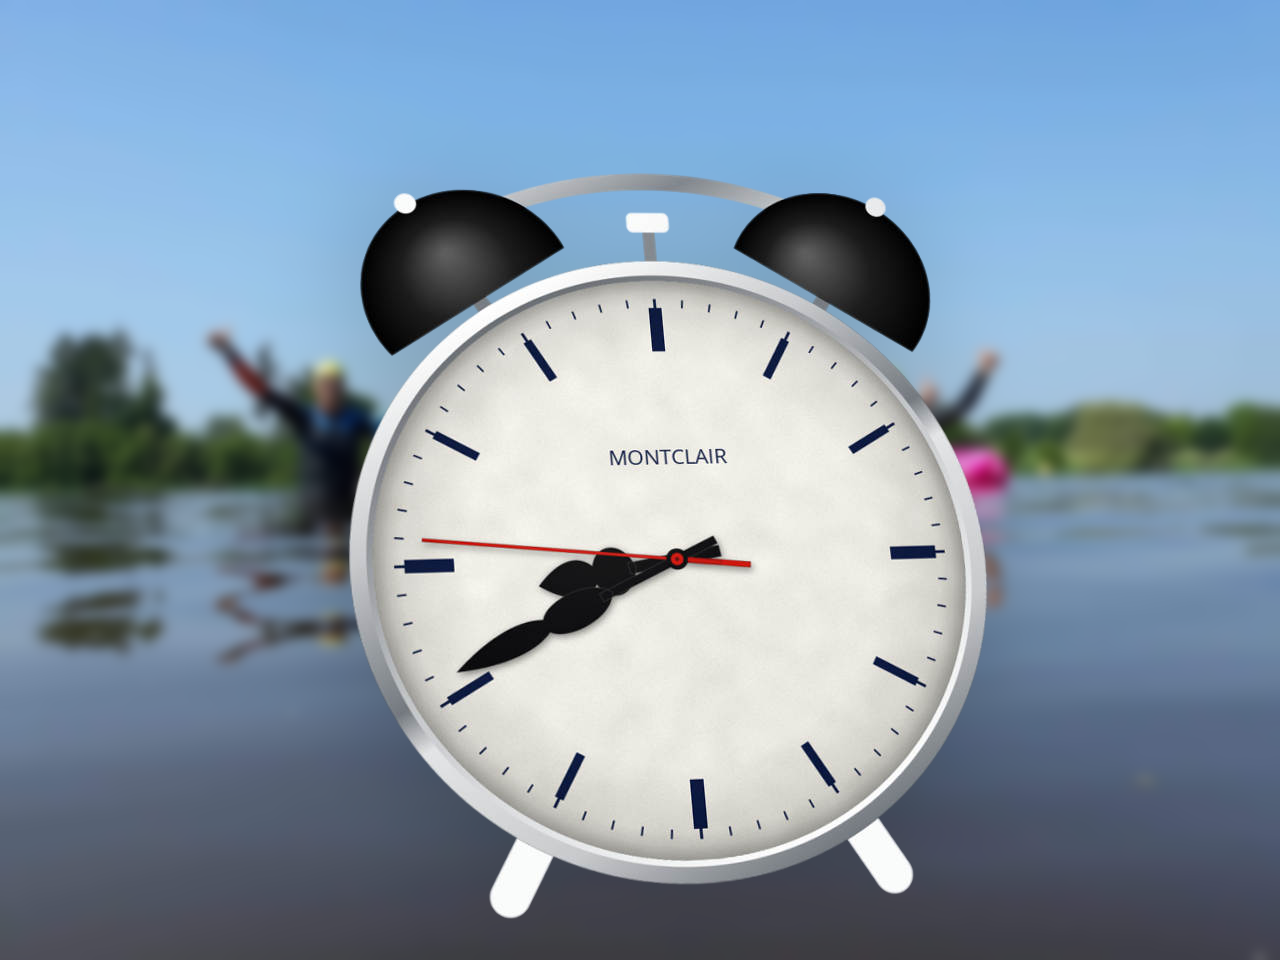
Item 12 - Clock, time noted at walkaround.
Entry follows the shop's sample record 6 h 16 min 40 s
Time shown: 8 h 40 min 46 s
